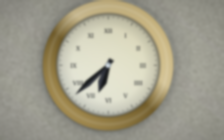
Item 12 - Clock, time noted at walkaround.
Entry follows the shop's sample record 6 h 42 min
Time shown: 6 h 38 min
